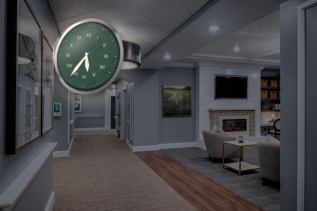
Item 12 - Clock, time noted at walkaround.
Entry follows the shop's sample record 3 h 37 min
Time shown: 5 h 36 min
